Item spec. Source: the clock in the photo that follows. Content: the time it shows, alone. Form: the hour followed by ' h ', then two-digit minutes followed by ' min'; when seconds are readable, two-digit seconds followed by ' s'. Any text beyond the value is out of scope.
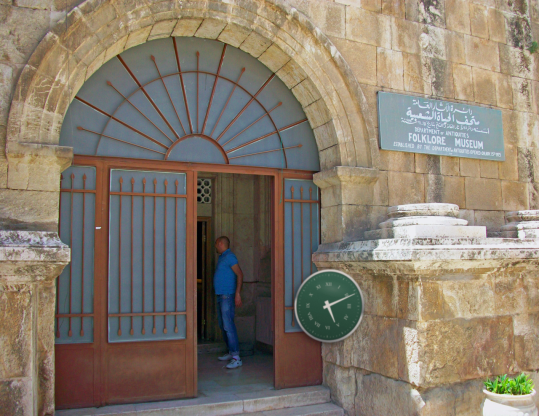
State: 5 h 11 min
